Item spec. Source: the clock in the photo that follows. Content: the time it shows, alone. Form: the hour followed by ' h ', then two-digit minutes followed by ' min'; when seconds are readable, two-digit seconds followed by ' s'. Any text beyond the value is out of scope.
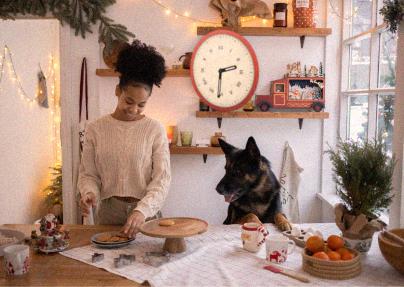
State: 2 h 31 min
